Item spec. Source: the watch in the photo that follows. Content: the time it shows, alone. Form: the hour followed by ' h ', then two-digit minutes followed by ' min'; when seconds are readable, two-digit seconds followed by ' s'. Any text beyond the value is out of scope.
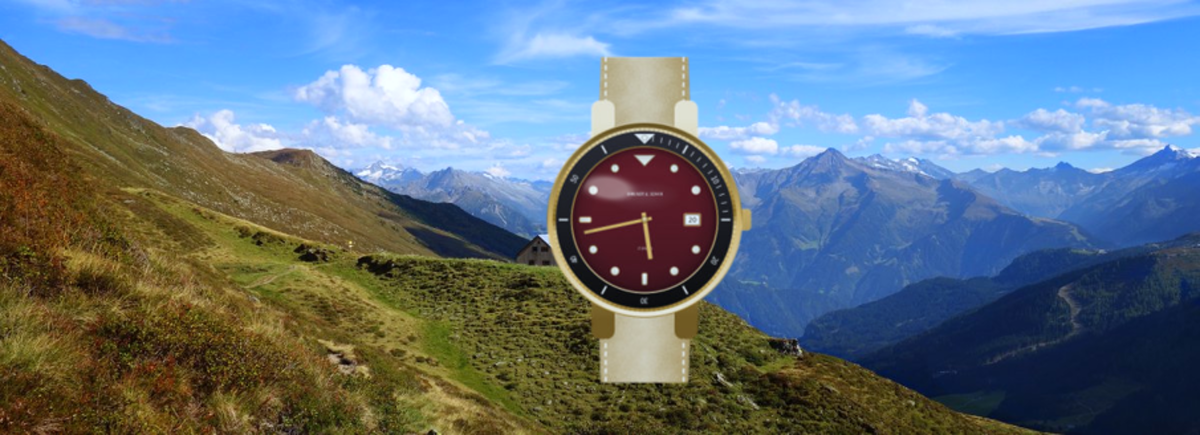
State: 5 h 43 min
